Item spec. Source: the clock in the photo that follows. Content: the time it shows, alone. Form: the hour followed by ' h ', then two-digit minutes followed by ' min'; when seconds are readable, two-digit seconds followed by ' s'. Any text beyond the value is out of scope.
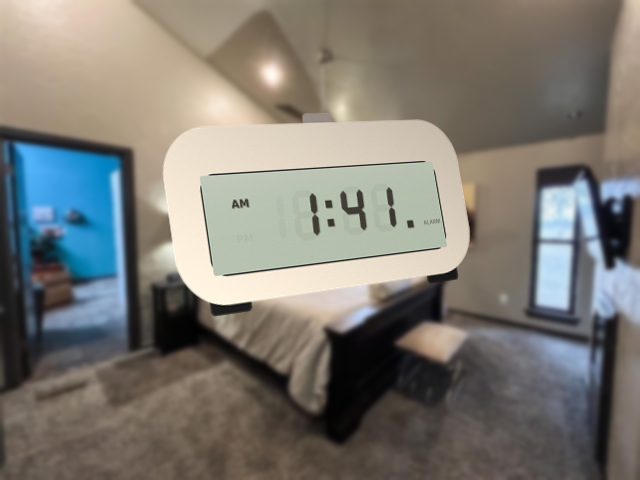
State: 1 h 41 min
